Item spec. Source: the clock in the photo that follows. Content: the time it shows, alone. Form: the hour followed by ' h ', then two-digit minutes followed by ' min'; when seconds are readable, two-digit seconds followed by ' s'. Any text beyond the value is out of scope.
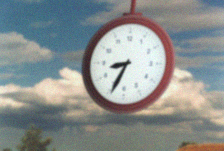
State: 8 h 34 min
